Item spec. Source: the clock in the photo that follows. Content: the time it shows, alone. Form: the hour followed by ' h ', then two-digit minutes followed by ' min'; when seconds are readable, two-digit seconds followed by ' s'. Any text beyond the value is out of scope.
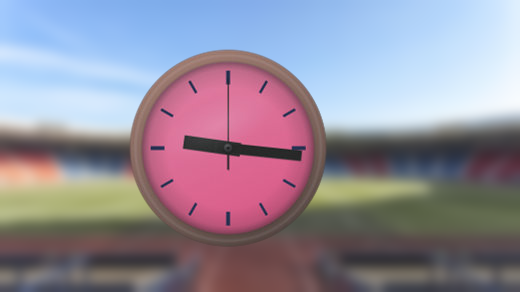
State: 9 h 16 min 00 s
